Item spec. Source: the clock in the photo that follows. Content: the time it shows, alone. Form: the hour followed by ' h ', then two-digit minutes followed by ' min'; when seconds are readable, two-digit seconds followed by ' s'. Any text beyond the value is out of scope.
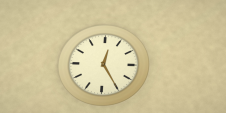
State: 12 h 25 min
